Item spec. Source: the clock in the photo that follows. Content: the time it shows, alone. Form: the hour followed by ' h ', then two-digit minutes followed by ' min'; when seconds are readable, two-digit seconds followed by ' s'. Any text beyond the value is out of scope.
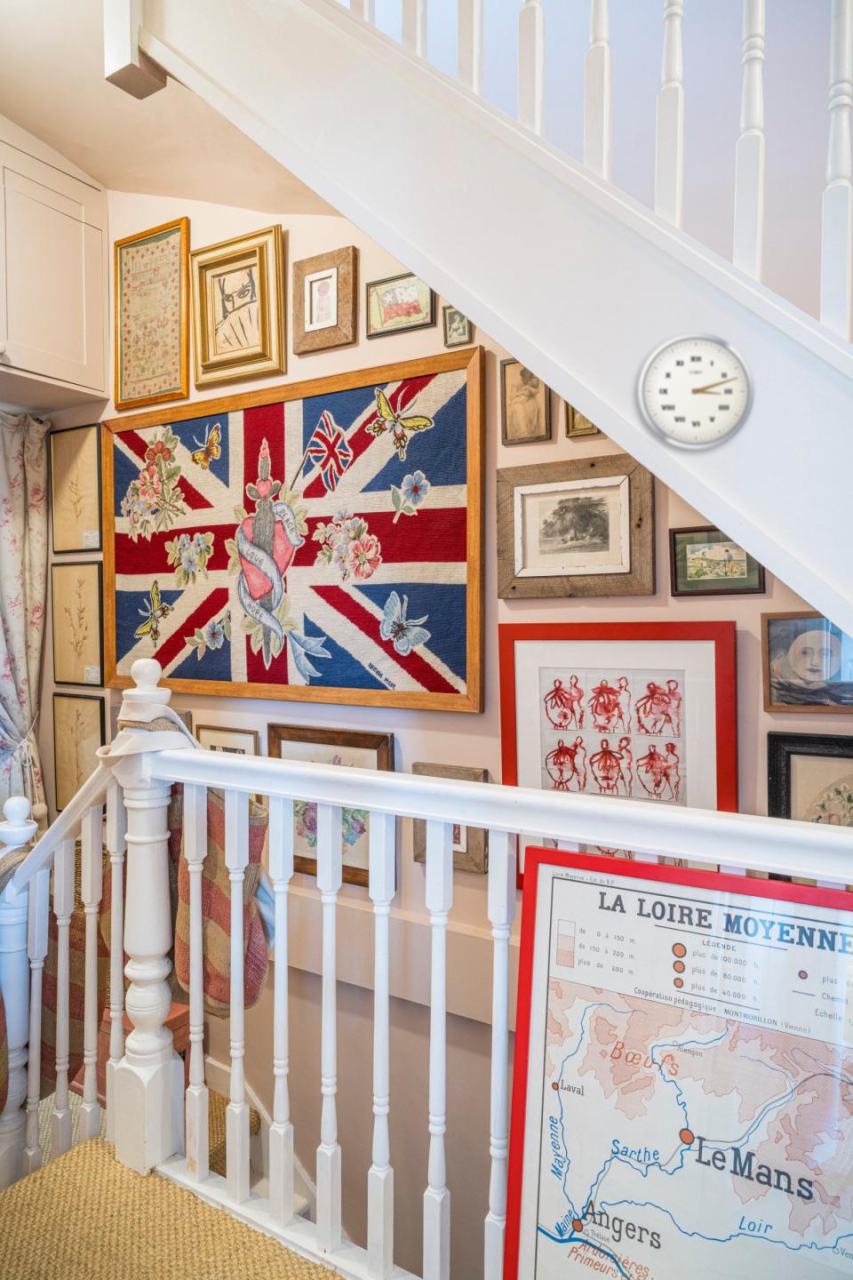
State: 3 h 12 min
